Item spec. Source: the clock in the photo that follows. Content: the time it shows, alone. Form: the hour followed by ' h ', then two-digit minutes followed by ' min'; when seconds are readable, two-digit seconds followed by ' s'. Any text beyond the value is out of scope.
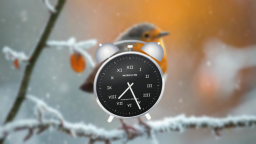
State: 7 h 26 min
